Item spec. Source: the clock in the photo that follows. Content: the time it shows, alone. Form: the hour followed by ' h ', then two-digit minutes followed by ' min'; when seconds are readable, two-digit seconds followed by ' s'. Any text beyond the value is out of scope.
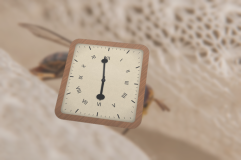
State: 5 h 59 min
